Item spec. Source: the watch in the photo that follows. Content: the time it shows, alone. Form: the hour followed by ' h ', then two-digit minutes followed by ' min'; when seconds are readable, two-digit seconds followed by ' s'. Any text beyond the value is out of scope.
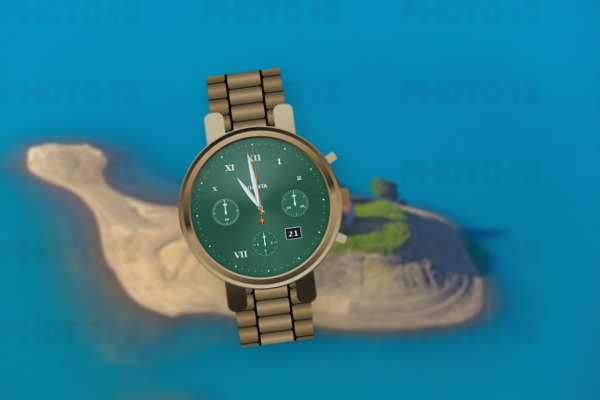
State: 10 h 59 min
